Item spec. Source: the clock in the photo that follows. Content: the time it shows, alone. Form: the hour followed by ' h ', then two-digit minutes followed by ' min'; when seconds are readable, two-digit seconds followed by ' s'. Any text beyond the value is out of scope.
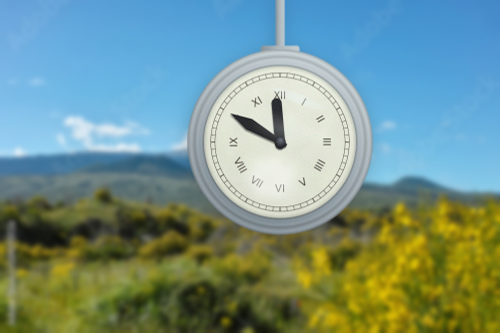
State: 11 h 50 min
